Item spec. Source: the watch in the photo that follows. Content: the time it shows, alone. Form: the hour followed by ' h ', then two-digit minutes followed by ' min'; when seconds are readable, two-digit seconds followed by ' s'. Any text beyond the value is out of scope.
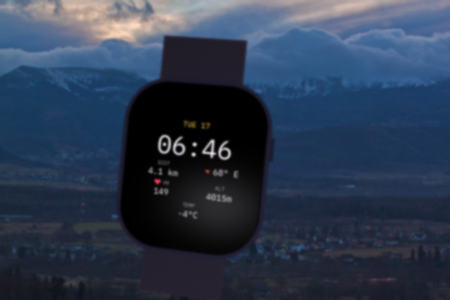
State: 6 h 46 min
